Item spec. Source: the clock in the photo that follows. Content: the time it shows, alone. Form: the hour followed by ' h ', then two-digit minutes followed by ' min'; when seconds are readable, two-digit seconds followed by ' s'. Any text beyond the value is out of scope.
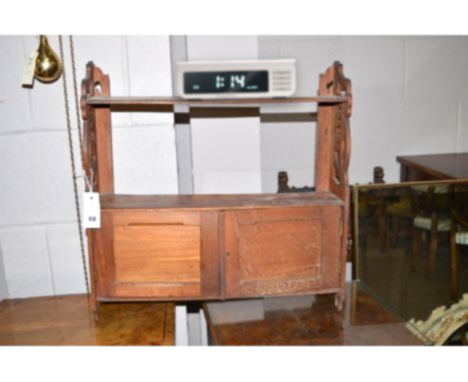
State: 1 h 14 min
